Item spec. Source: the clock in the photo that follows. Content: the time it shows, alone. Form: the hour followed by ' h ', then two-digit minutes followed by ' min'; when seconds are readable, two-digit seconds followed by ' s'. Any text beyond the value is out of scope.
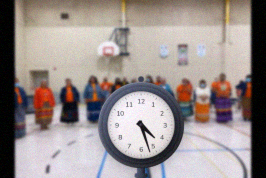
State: 4 h 27 min
